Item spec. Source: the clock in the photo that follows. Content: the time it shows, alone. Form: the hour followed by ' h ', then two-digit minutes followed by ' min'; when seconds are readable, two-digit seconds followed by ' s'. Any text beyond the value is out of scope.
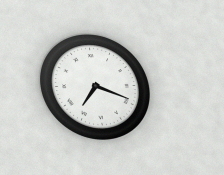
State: 7 h 19 min
